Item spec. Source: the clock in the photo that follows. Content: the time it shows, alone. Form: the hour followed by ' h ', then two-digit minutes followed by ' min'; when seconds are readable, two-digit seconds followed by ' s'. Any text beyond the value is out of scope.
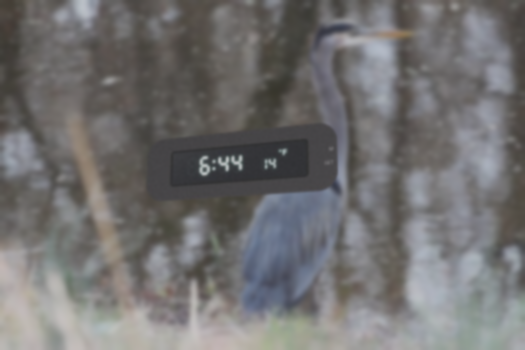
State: 6 h 44 min
